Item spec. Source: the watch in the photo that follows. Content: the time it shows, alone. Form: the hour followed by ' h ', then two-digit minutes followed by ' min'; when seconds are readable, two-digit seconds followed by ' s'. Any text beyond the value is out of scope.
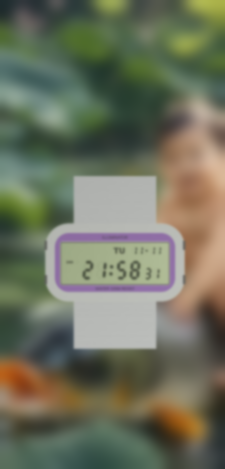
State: 21 h 58 min 31 s
